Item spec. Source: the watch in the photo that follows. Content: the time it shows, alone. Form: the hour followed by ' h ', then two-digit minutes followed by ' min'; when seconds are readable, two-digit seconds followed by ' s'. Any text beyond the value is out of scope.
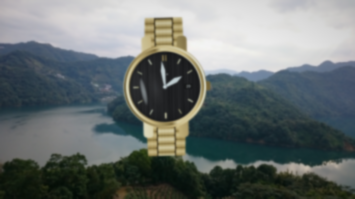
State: 1 h 59 min
